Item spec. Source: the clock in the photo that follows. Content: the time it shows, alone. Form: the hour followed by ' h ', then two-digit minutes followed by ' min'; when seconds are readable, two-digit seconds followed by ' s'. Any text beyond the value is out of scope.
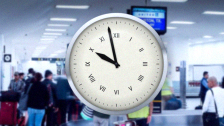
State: 9 h 58 min
